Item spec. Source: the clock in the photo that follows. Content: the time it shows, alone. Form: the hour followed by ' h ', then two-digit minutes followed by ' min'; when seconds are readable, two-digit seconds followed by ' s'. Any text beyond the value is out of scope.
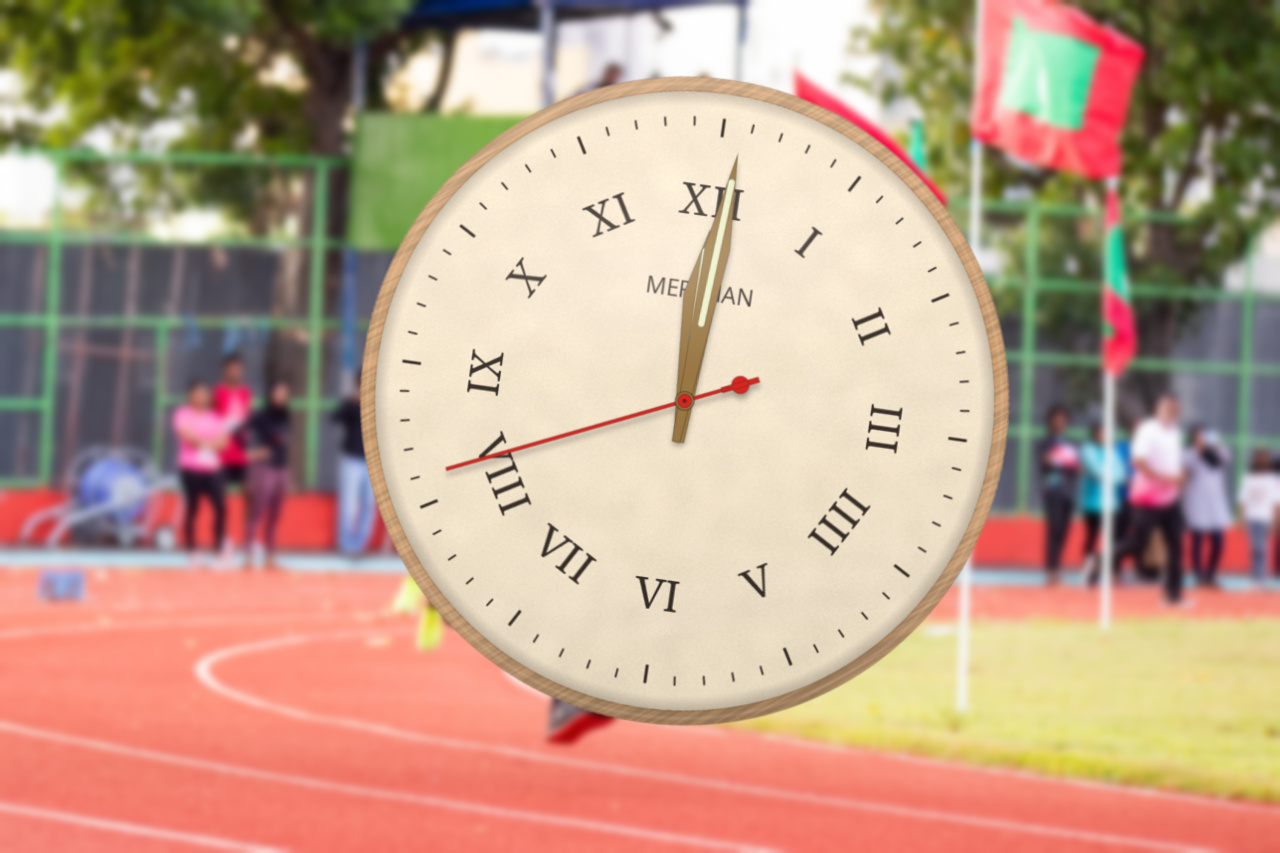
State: 12 h 00 min 41 s
